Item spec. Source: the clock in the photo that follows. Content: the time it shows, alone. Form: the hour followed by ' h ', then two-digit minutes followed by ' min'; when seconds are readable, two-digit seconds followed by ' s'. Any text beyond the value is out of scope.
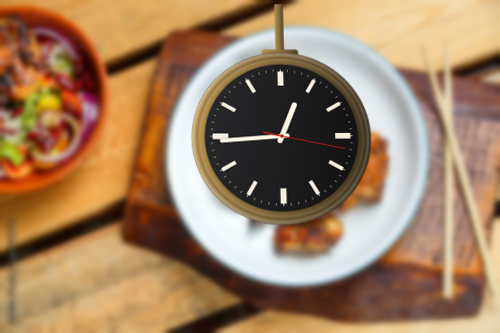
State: 12 h 44 min 17 s
